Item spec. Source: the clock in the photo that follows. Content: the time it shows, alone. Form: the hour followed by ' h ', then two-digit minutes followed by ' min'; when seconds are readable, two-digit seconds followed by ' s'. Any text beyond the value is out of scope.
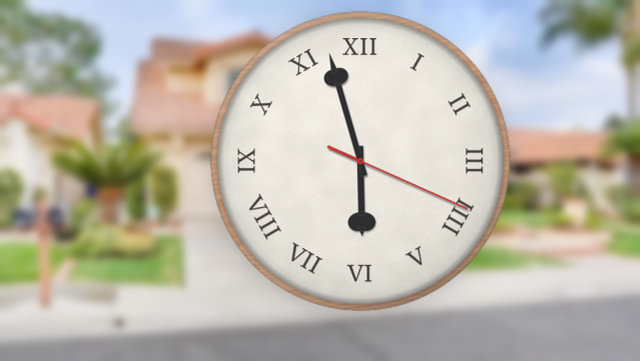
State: 5 h 57 min 19 s
